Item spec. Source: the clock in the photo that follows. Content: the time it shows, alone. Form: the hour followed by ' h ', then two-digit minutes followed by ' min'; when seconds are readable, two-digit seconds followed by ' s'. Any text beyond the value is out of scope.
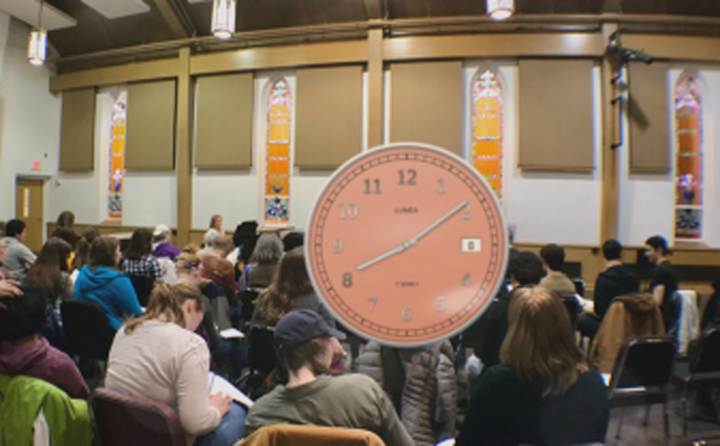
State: 8 h 09 min
